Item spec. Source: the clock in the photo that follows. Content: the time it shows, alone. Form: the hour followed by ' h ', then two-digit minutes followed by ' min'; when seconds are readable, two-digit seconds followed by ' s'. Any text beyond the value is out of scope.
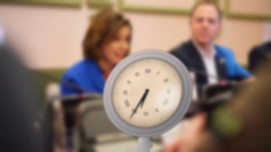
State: 6 h 35 min
